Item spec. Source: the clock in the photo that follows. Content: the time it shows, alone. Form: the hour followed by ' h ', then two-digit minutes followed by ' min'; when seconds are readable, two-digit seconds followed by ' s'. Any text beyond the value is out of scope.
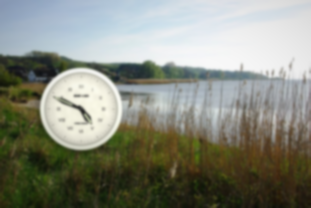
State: 4 h 49 min
